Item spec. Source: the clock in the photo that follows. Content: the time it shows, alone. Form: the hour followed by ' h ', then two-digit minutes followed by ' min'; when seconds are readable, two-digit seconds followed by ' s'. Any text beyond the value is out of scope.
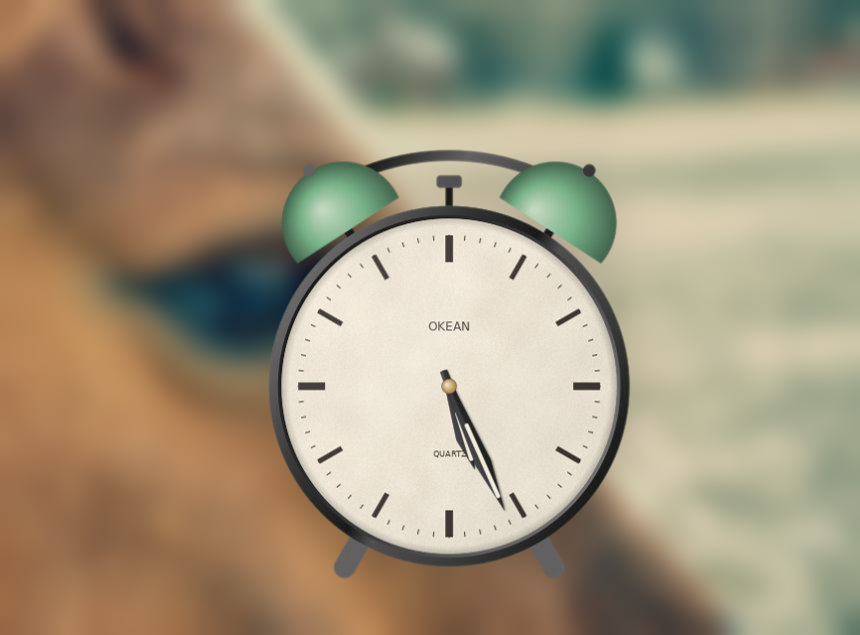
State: 5 h 26 min
